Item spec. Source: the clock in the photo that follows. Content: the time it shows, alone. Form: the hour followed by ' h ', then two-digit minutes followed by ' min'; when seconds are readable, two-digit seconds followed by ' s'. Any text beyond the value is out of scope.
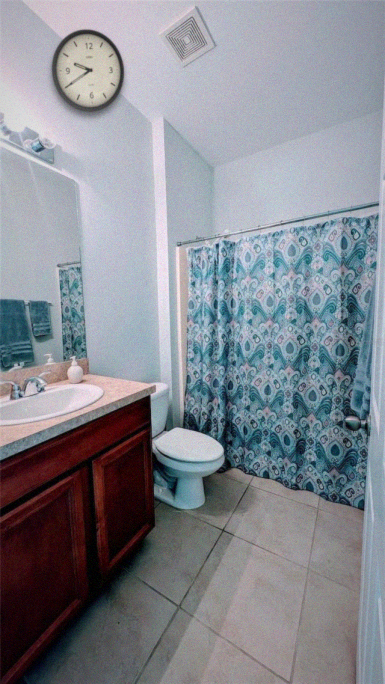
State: 9 h 40 min
